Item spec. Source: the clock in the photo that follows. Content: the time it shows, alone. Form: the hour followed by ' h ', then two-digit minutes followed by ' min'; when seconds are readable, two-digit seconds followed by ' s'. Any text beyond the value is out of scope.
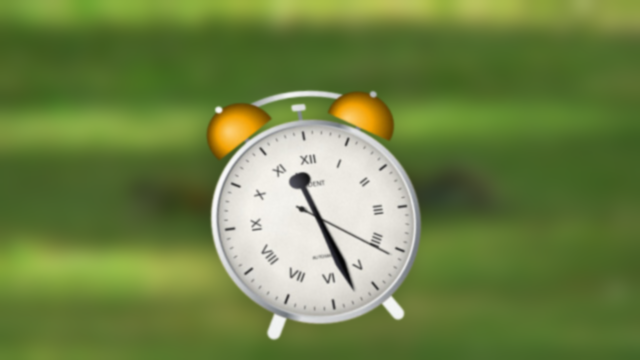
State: 11 h 27 min 21 s
